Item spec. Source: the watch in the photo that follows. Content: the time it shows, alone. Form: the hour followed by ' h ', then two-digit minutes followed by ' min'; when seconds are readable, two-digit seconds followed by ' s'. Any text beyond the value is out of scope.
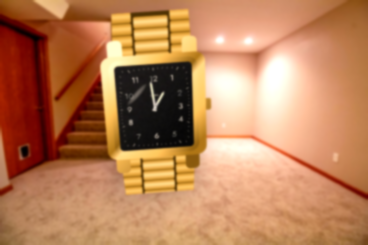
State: 12 h 59 min
